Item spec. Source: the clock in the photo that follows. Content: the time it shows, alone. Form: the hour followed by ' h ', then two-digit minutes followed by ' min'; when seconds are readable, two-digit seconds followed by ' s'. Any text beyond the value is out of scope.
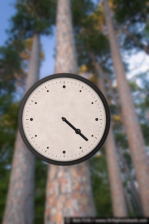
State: 4 h 22 min
